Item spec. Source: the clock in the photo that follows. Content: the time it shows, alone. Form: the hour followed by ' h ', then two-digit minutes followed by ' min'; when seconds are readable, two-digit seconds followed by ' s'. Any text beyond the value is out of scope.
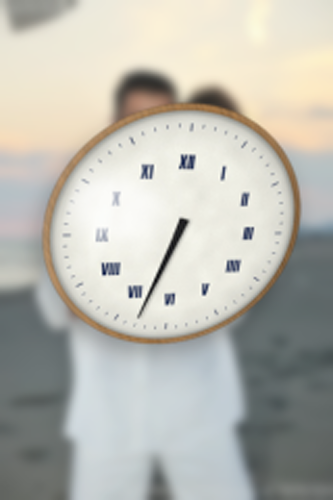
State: 6 h 33 min
